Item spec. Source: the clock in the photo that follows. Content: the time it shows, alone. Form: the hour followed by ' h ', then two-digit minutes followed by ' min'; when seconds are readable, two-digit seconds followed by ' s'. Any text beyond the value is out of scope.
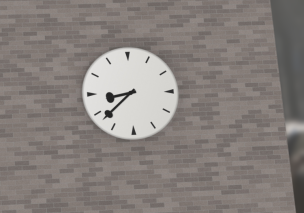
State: 8 h 38 min
